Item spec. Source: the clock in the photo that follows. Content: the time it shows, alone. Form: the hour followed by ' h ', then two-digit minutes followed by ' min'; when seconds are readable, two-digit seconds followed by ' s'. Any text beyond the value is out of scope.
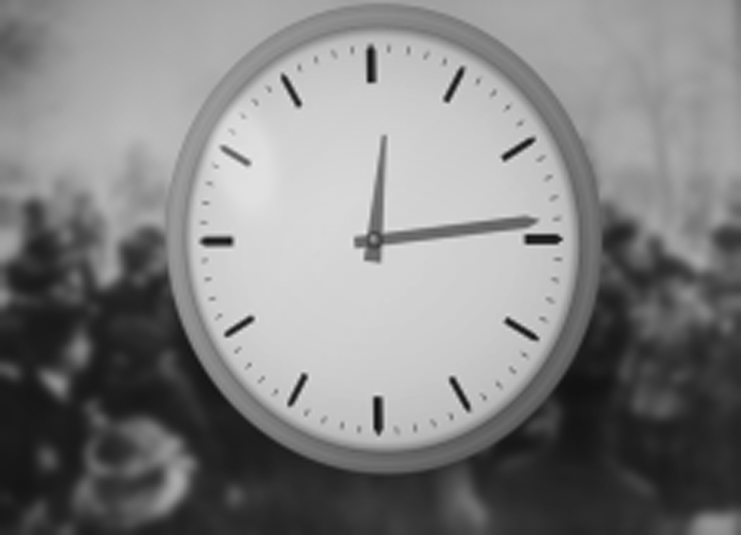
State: 12 h 14 min
